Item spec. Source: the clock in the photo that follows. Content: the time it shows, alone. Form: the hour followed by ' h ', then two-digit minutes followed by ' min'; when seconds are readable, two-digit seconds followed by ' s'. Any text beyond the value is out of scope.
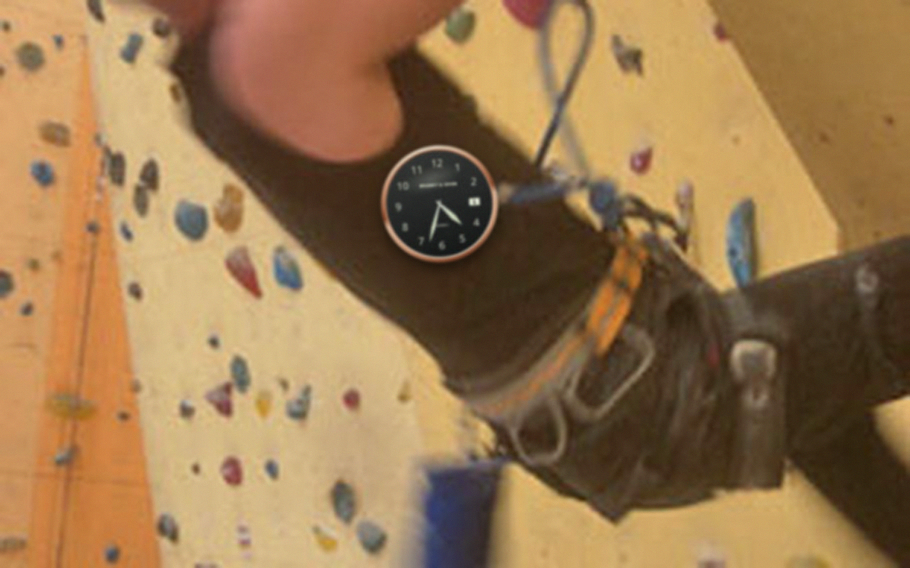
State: 4 h 33 min
